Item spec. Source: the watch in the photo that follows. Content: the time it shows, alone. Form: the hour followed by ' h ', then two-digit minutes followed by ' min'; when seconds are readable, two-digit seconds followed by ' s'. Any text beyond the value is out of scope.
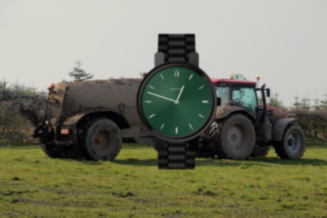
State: 12 h 48 min
